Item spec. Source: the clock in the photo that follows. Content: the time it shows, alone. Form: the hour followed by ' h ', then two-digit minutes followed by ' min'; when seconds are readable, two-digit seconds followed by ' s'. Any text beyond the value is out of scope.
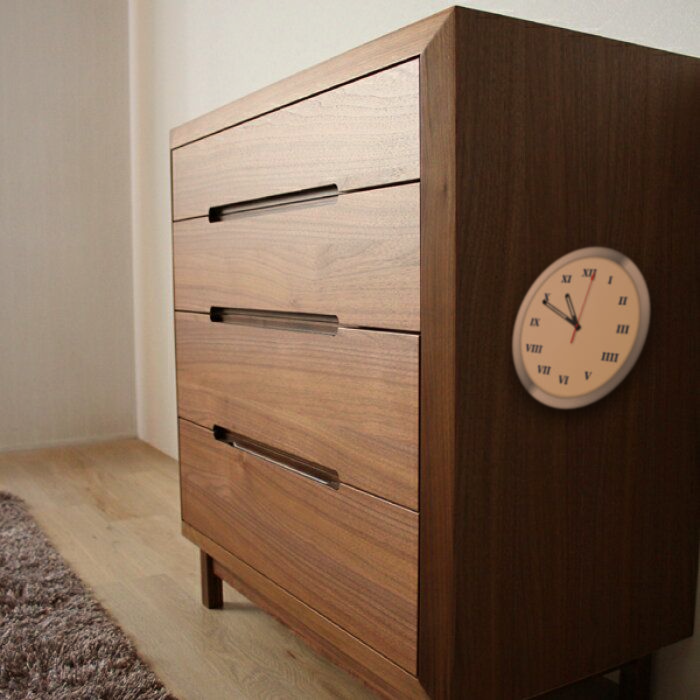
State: 10 h 49 min 01 s
